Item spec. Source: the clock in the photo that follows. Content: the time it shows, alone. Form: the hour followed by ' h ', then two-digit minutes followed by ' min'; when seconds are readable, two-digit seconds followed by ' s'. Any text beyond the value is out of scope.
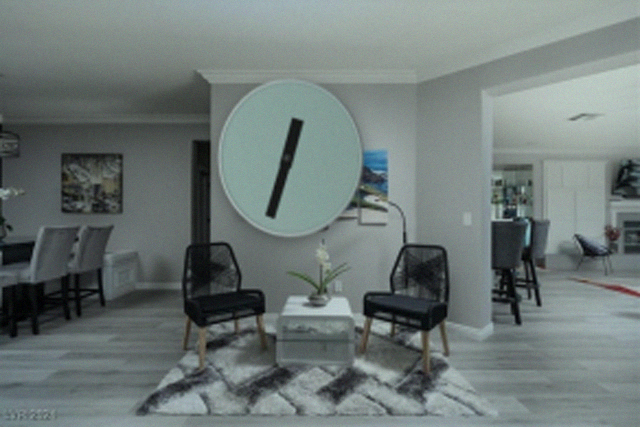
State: 12 h 33 min
